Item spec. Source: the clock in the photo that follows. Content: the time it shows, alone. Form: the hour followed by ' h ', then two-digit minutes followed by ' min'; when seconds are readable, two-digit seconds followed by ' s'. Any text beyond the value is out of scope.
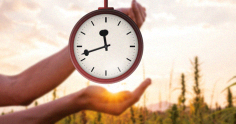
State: 11 h 42 min
